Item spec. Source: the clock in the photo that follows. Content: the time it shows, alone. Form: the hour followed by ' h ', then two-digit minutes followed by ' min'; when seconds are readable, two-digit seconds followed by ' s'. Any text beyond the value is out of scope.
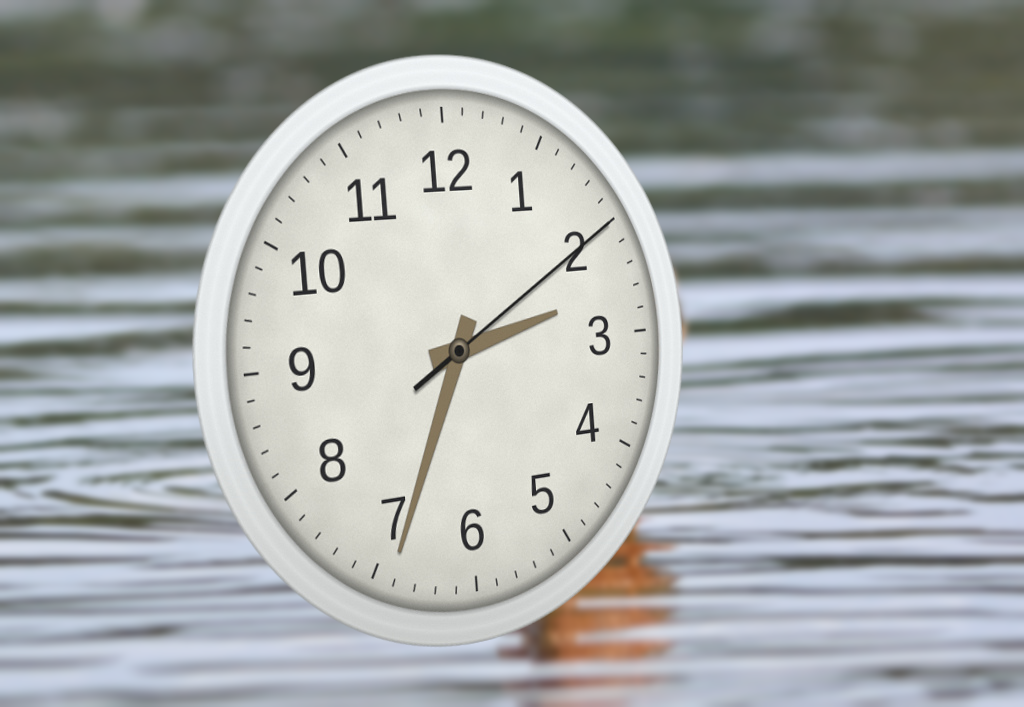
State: 2 h 34 min 10 s
